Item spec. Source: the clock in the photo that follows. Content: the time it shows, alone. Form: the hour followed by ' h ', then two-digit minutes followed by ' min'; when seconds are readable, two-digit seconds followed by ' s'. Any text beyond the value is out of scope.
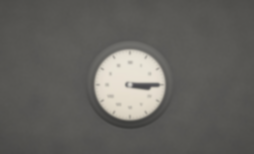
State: 3 h 15 min
